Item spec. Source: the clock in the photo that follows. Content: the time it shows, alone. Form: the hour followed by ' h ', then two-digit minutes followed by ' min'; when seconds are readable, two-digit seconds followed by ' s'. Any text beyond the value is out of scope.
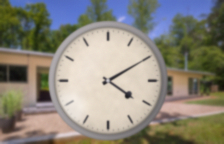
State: 4 h 10 min
